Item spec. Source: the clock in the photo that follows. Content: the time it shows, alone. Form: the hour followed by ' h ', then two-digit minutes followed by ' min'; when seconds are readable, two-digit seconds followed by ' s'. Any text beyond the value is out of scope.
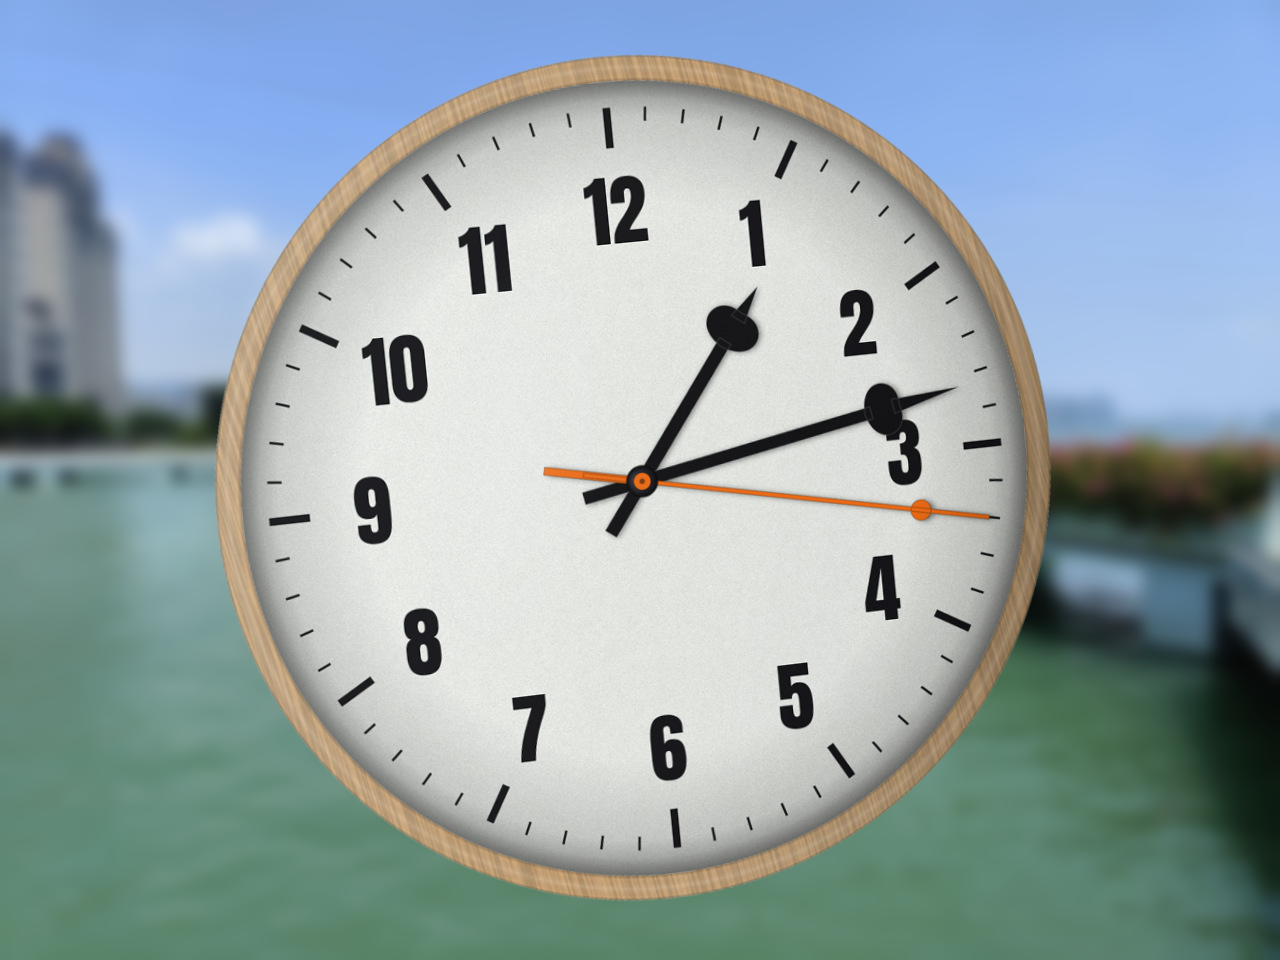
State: 1 h 13 min 17 s
